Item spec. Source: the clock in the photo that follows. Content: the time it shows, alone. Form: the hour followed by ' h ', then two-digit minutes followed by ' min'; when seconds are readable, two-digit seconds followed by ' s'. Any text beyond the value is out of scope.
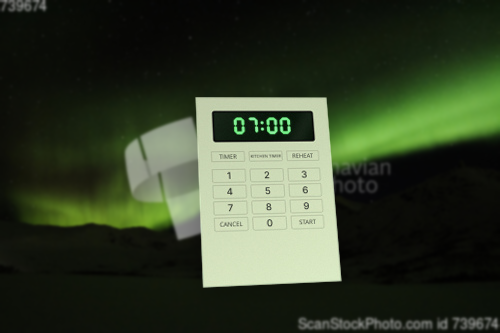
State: 7 h 00 min
